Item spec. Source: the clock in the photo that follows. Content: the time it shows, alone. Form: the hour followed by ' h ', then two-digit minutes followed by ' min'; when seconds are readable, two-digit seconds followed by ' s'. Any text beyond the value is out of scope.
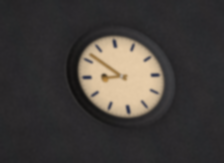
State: 8 h 52 min
